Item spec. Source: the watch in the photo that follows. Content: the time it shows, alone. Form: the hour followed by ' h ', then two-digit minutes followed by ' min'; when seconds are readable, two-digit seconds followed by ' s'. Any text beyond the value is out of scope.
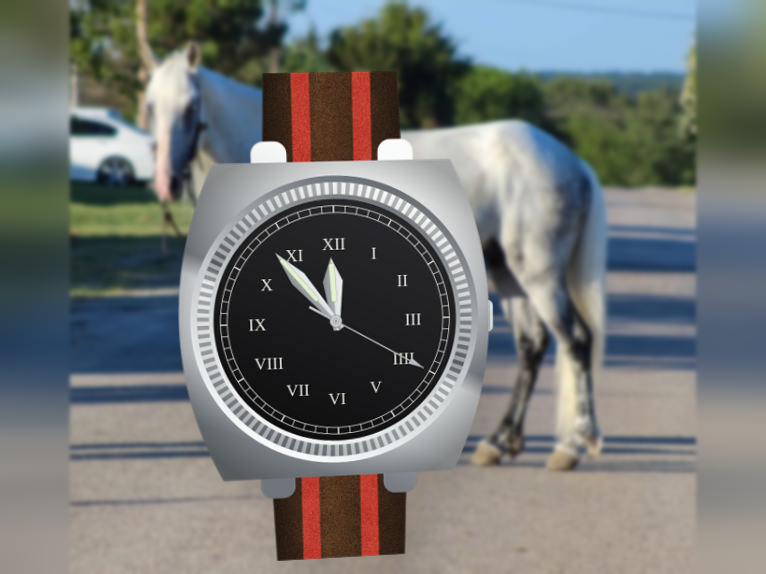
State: 11 h 53 min 20 s
